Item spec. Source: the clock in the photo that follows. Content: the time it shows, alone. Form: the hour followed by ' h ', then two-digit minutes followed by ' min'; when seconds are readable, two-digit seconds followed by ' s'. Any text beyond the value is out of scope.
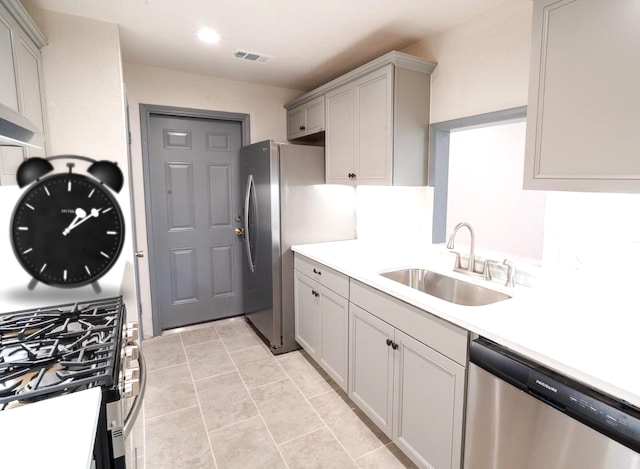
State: 1 h 09 min
